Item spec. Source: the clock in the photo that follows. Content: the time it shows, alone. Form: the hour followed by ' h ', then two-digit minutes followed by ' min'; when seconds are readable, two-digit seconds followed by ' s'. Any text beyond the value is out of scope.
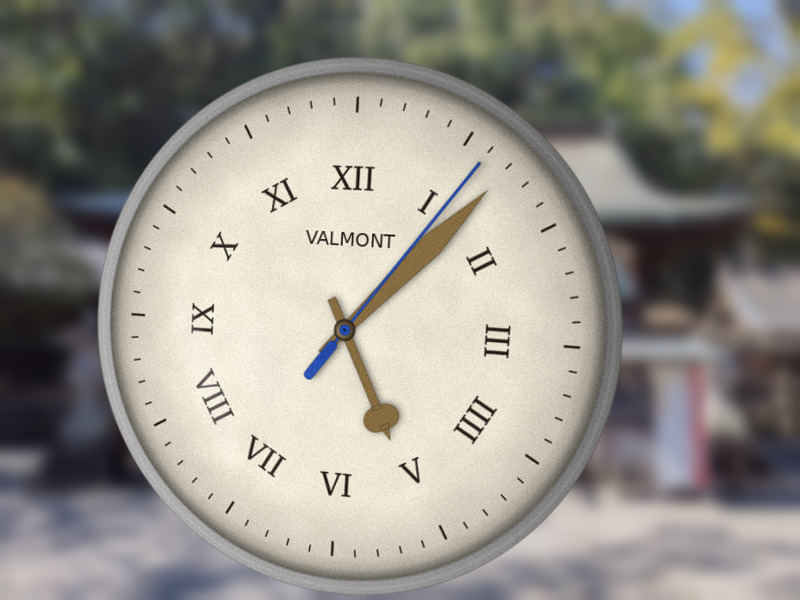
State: 5 h 07 min 06 s
